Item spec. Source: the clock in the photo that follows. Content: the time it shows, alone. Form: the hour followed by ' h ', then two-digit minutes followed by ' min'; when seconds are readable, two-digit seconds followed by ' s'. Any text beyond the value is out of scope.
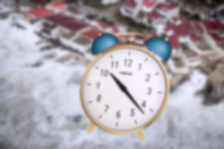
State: 10 h 22 min
